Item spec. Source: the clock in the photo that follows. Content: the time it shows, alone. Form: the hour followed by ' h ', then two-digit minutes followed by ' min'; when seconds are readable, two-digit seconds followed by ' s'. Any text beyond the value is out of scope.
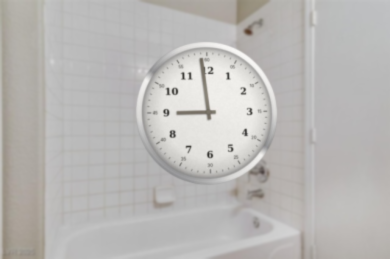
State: 8 h 59 min
